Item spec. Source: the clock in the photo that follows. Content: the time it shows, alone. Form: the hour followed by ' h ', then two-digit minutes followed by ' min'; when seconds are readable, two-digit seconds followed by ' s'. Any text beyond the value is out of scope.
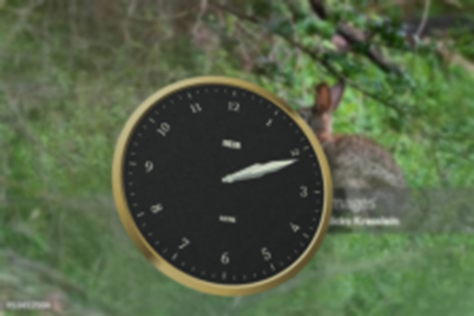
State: 2 h 11 min
